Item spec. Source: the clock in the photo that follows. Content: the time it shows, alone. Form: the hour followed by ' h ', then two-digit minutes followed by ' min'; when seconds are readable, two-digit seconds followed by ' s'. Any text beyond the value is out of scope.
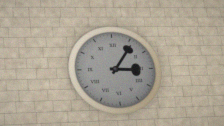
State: 3 h 06 min
